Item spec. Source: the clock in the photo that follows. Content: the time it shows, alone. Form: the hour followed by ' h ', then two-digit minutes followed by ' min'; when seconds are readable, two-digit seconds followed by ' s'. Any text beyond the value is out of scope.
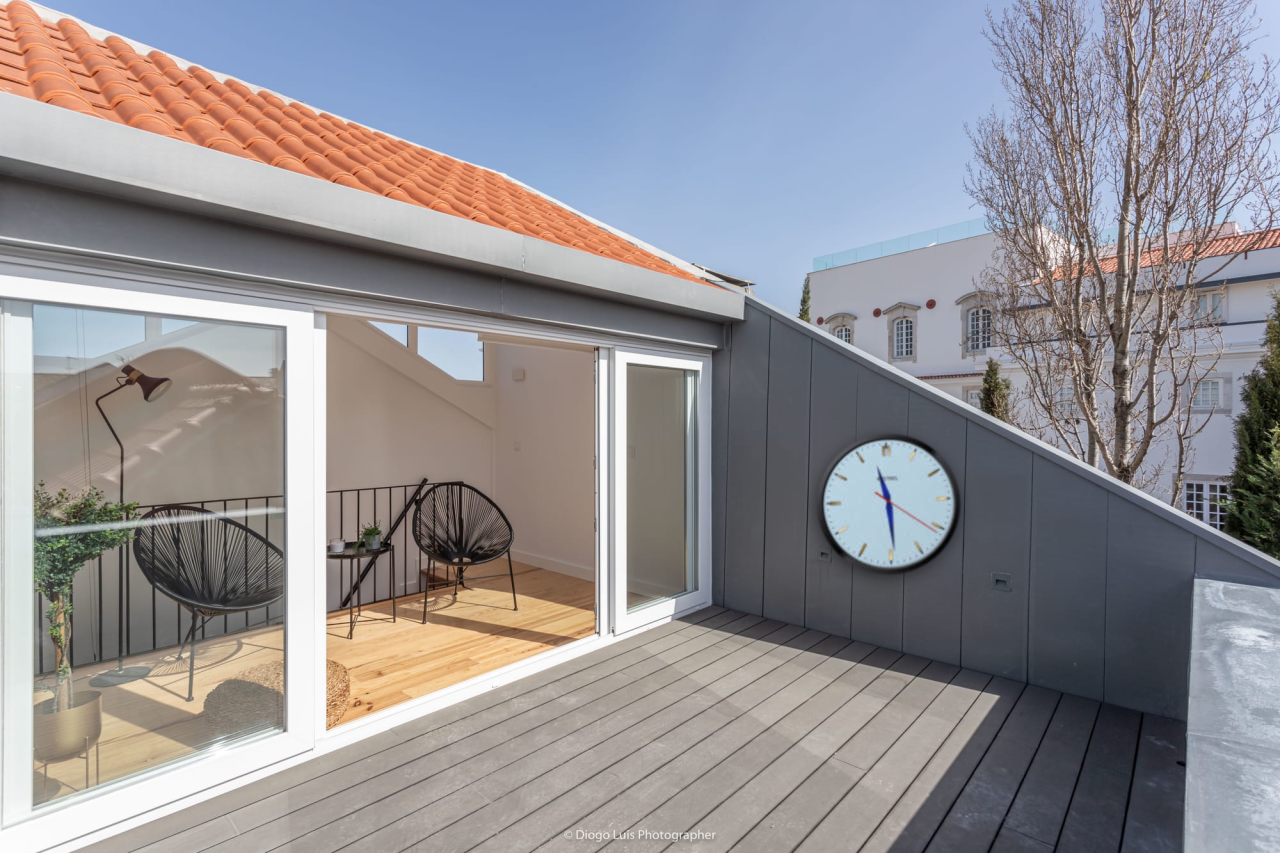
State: 11 h 29 min 21 s
